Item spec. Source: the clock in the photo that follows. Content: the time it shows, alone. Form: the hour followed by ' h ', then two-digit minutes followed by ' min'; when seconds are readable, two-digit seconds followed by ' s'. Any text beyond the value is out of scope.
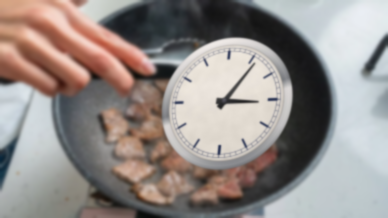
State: 3 h 06 min
